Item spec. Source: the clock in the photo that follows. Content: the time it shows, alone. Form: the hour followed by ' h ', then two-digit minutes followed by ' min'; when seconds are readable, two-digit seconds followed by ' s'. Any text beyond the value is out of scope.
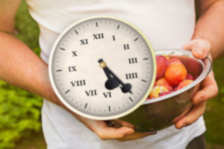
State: 5 h 24 min
